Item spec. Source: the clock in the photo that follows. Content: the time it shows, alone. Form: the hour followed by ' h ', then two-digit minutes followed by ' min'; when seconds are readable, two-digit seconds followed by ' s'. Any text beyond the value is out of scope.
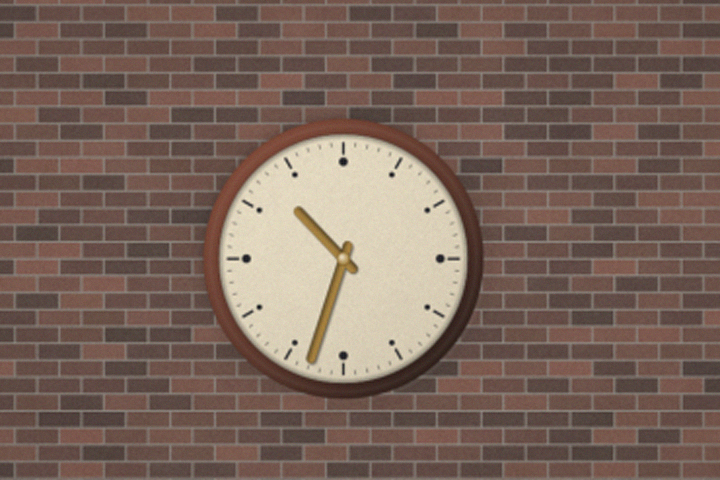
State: 10 h 33 min
